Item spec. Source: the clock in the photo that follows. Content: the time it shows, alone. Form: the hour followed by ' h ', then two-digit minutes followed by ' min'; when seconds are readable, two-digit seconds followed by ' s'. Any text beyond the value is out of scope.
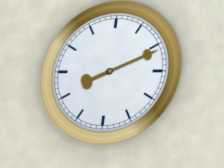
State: 8 h 11 min
